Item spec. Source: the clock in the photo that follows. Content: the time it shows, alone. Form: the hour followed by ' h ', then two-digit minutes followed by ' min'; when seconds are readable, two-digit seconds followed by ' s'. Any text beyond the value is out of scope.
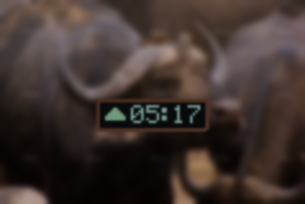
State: 5 h 17 min
